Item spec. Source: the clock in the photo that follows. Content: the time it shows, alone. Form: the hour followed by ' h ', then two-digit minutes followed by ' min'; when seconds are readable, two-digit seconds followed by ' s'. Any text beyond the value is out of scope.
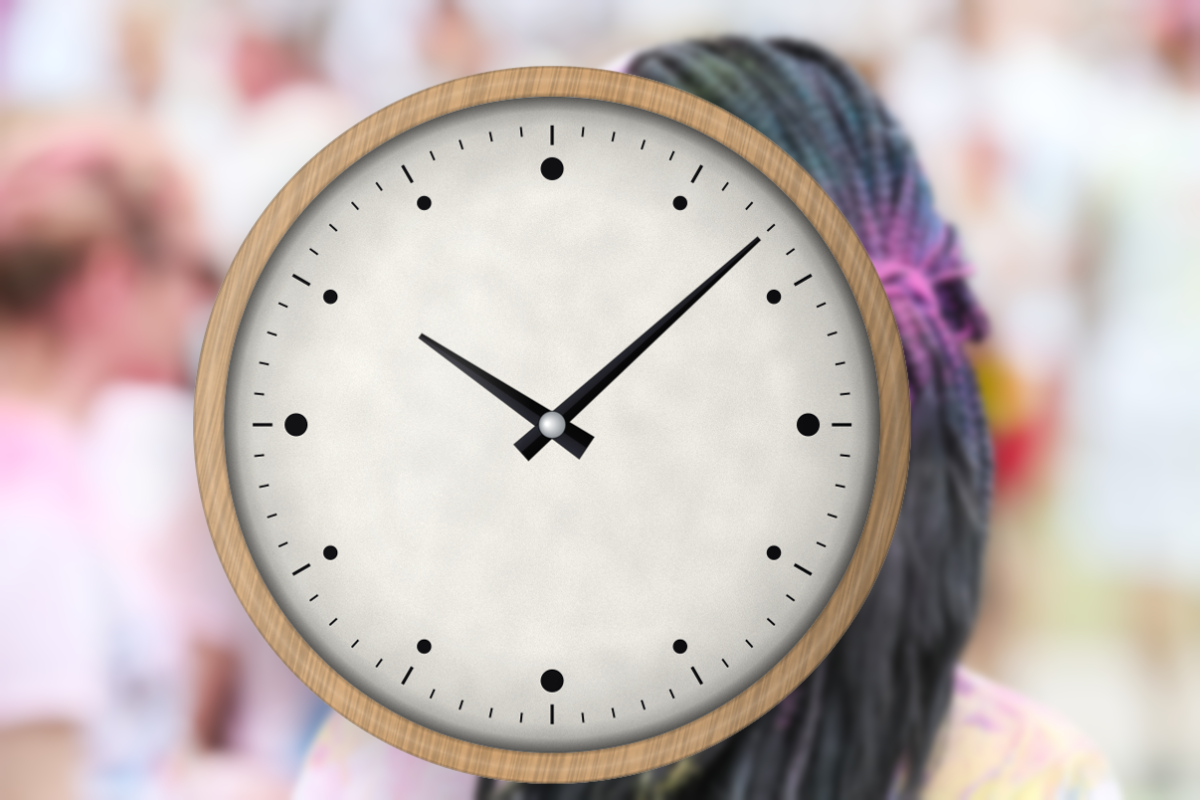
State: 10 h 08 min
